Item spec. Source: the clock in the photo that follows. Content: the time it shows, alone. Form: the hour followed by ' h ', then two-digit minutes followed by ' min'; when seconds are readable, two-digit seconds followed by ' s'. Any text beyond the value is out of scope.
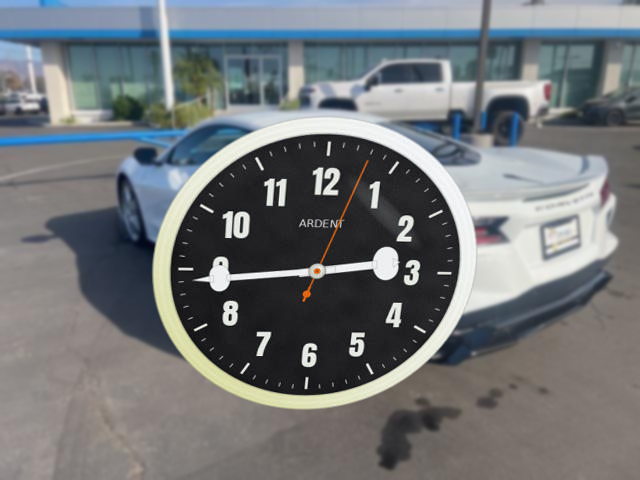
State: 2 h 44 min 03 s
